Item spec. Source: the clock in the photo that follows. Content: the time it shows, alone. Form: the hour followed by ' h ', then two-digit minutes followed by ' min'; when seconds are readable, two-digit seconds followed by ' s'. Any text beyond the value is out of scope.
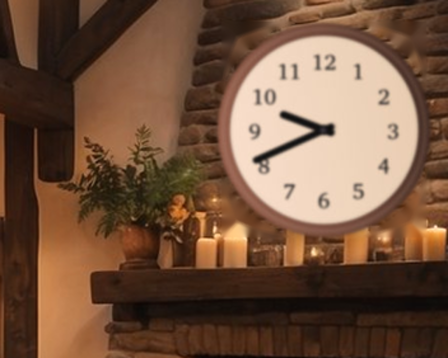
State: 9 h 41 min
